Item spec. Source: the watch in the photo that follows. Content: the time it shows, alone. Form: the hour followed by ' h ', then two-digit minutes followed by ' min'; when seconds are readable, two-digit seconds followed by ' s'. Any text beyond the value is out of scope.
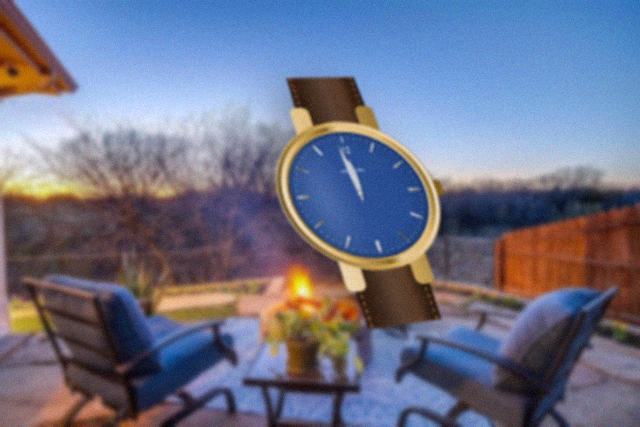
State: 11 h 59 min
